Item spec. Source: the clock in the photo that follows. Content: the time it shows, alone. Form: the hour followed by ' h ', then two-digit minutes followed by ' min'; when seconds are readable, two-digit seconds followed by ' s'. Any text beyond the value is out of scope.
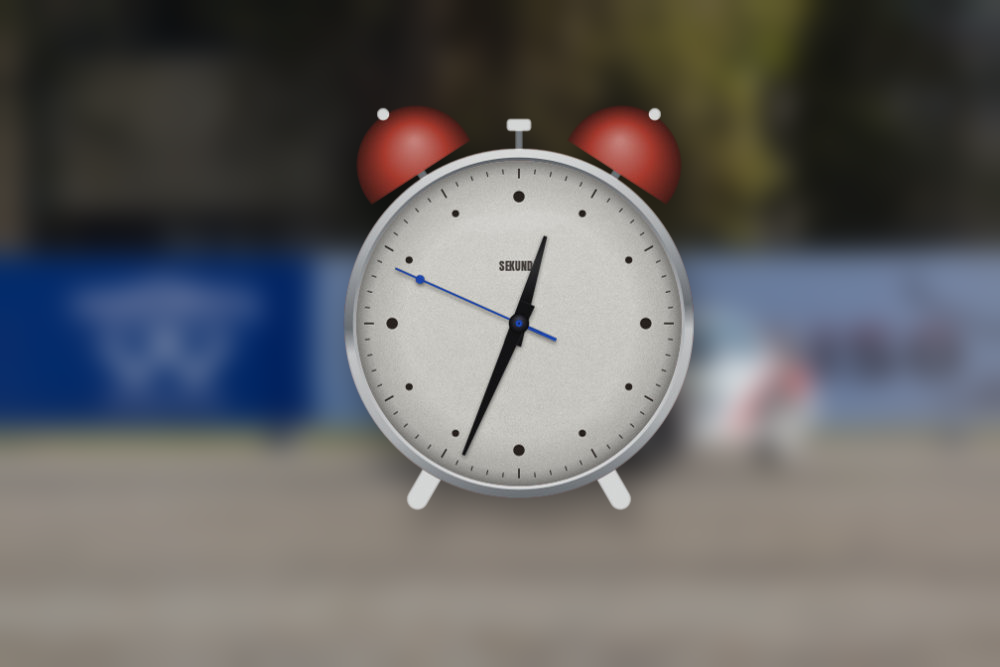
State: 12 h 33 min 49 s
